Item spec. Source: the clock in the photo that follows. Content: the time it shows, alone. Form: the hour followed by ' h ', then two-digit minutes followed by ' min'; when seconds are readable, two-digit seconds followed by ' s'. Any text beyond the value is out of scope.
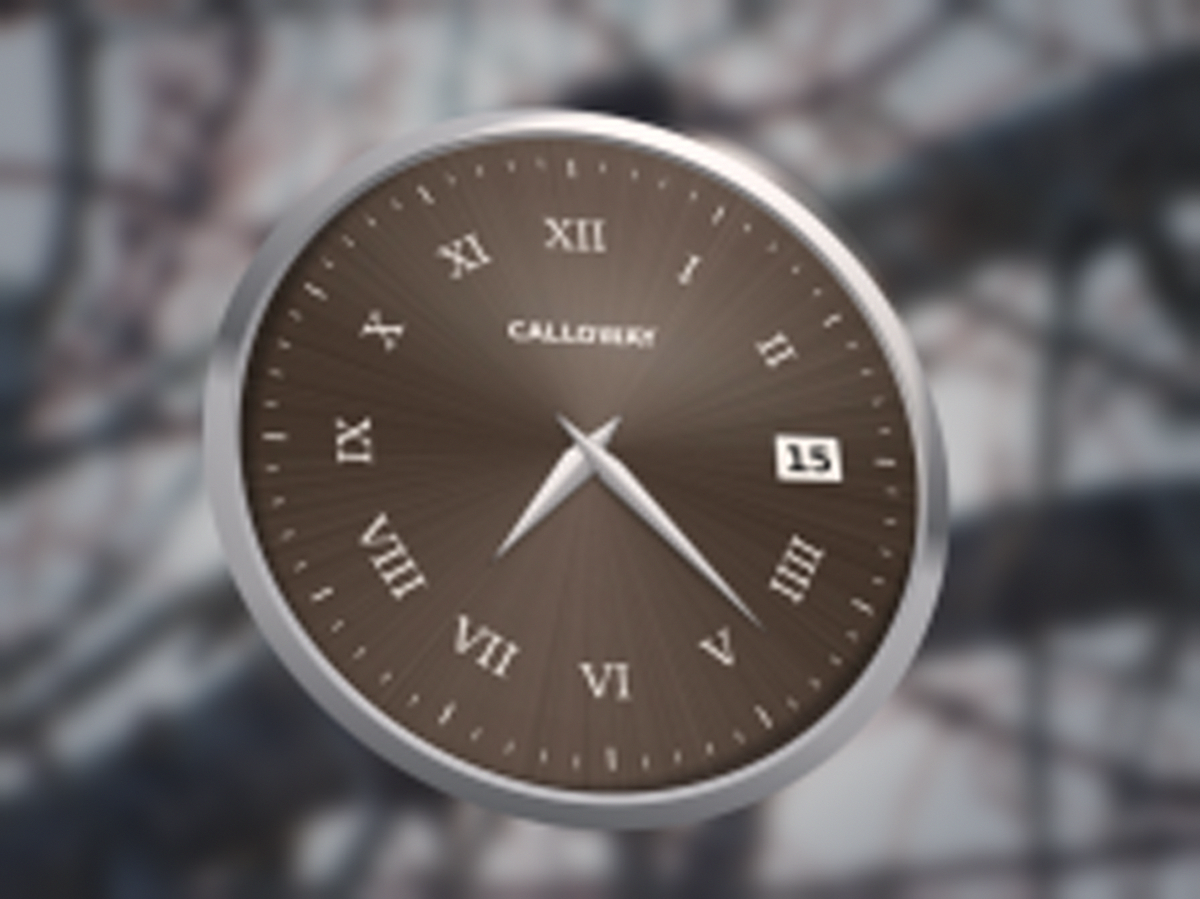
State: 7 h 23 min
